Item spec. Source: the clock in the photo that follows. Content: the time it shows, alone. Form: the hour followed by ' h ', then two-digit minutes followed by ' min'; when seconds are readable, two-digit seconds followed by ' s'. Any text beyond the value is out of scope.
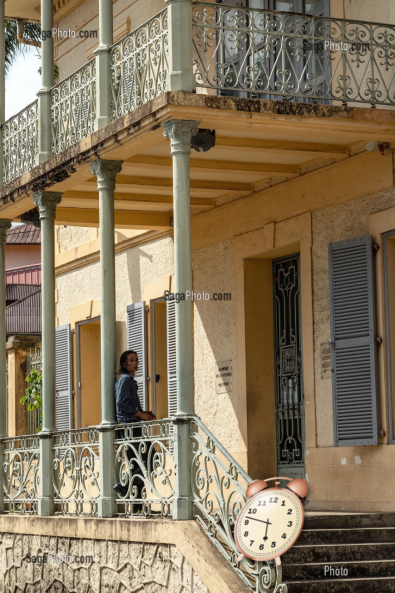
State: 5 h 47 min
